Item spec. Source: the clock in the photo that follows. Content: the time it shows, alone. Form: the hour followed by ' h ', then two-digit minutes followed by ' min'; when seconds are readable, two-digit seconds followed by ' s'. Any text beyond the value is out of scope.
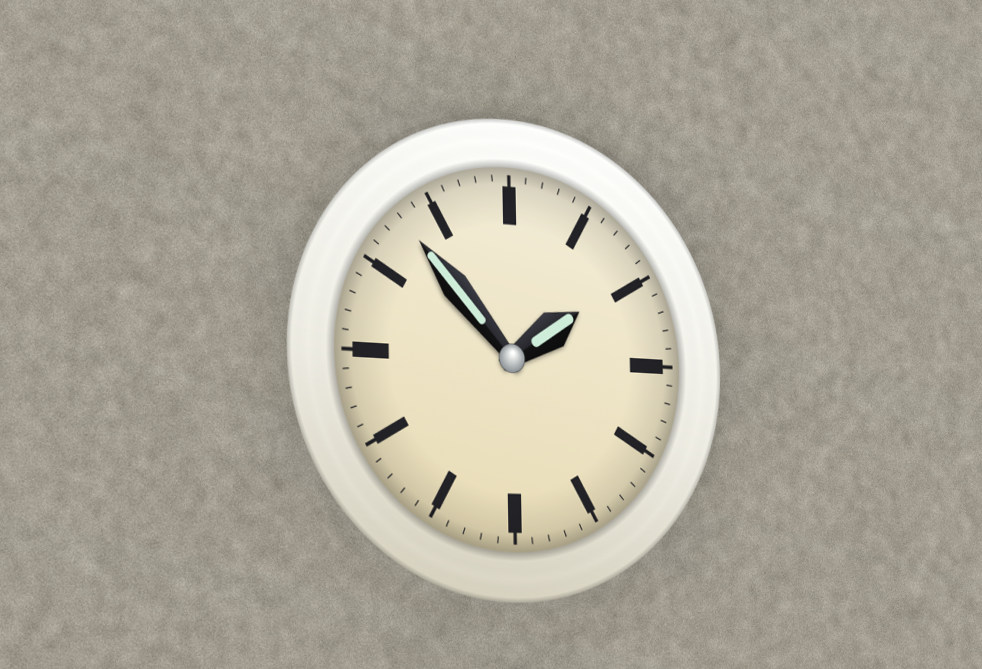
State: 1 h 53 min
